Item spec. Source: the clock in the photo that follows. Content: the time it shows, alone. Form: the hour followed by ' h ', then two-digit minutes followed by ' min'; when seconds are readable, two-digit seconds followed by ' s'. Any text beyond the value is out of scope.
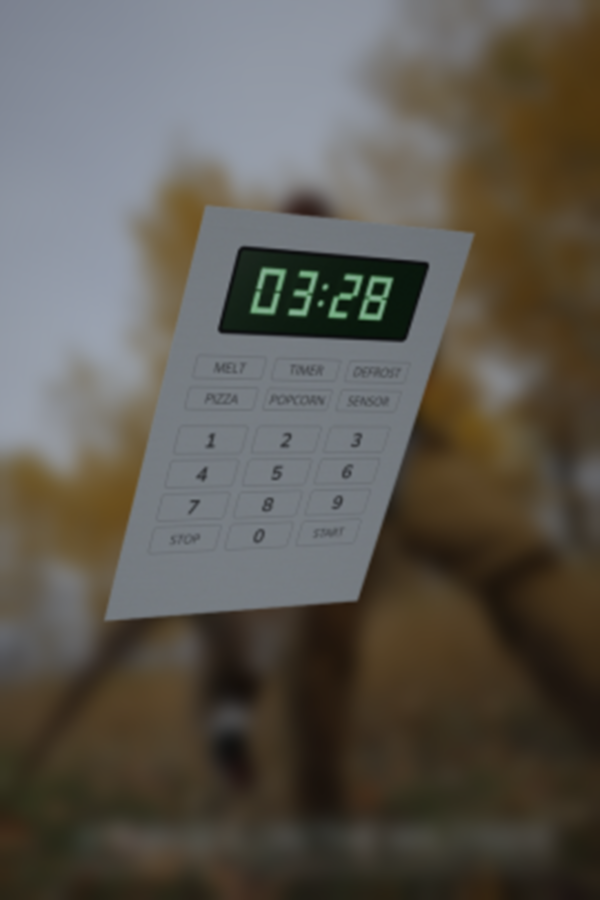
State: 3 h 28 min
